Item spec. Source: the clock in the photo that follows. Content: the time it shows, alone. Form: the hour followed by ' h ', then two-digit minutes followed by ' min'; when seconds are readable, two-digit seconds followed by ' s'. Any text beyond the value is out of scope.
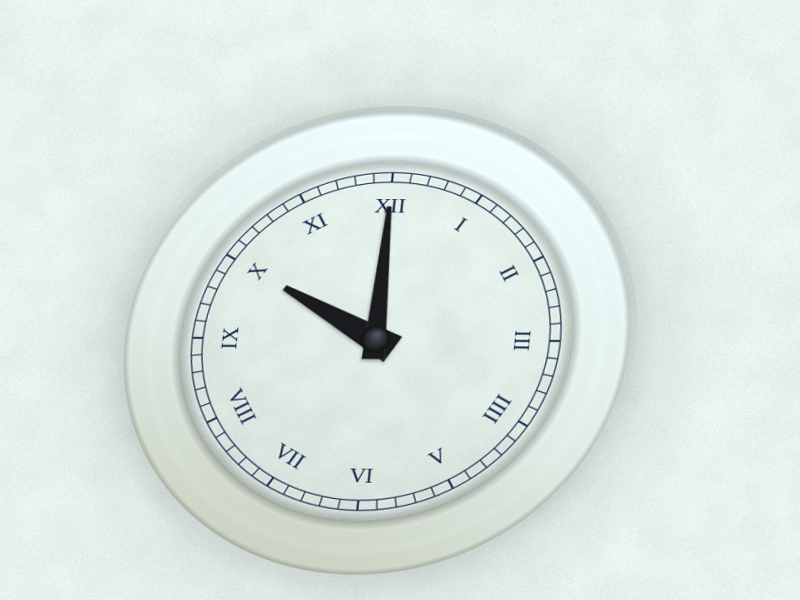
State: 10 h 00 min
